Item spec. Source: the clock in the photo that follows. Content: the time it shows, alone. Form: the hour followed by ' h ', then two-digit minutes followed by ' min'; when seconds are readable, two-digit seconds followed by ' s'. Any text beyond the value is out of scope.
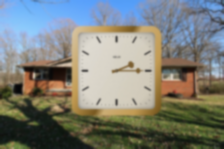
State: 2 h 15 min
